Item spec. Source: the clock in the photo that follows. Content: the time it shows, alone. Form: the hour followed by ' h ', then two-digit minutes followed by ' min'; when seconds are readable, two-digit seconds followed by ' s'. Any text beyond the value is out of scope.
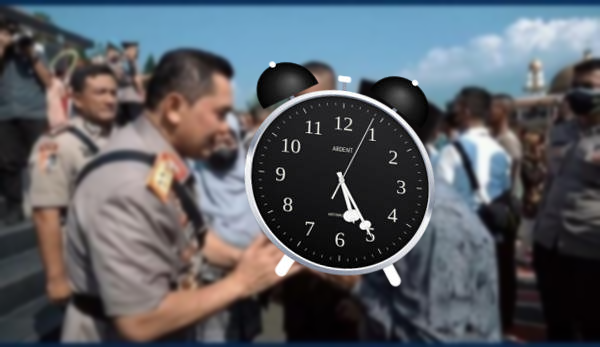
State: 5 h 25 min 04 s
